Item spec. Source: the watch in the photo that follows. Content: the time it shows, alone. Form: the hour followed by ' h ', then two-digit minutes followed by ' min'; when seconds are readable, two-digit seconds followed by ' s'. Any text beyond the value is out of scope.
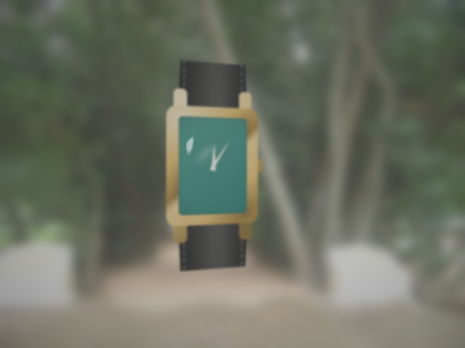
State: 12 h 06 min
